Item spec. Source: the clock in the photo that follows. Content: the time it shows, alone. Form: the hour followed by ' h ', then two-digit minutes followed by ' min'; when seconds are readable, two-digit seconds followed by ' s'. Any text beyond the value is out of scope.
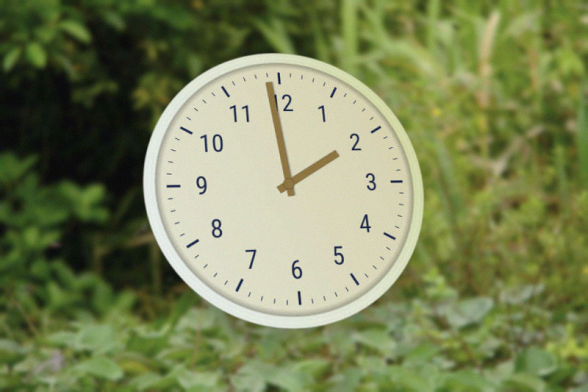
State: 1 h 59 min
